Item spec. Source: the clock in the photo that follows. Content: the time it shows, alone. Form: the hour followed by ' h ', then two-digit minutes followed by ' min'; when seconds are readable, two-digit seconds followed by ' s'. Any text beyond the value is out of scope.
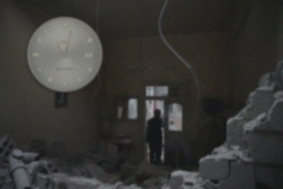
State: 11 h 02 min
